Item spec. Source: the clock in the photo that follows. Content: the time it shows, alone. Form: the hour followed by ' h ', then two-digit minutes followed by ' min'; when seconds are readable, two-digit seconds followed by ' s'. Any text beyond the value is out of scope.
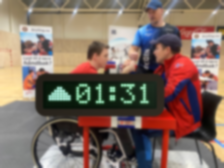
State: 1 h 31 min
